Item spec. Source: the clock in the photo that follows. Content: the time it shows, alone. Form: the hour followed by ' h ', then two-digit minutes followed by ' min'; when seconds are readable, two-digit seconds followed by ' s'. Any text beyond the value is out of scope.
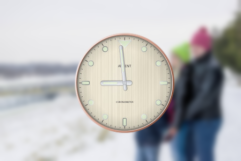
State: 8 h 59 min
